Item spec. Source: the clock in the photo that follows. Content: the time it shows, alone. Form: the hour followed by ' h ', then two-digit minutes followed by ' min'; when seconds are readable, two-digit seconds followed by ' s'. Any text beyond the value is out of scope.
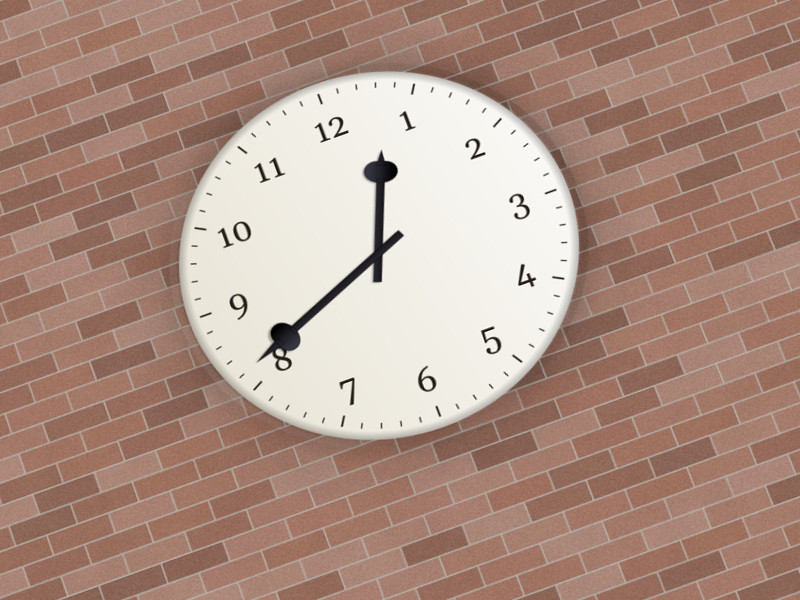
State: 12 h 41 min
